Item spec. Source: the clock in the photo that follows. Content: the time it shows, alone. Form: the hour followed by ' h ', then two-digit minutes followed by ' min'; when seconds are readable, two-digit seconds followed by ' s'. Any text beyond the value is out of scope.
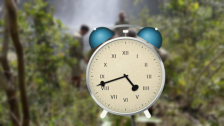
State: 4 h 42 min
